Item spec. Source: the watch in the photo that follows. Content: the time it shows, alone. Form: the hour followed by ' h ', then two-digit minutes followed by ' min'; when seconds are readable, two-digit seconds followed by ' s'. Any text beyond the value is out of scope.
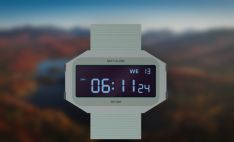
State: 6 h 11 min 24 s
